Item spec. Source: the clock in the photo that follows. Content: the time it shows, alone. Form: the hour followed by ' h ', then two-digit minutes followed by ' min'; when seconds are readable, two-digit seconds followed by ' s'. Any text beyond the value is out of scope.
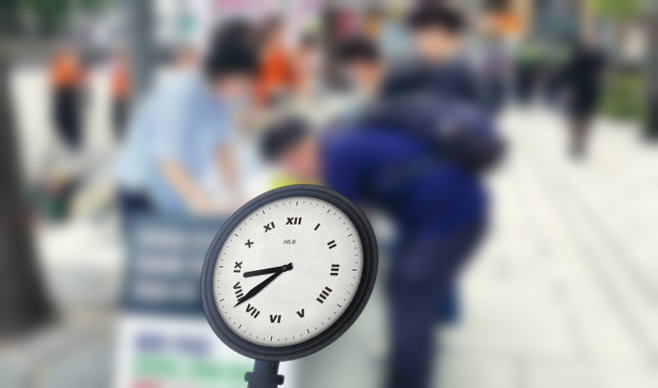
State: 8 h 38 min
